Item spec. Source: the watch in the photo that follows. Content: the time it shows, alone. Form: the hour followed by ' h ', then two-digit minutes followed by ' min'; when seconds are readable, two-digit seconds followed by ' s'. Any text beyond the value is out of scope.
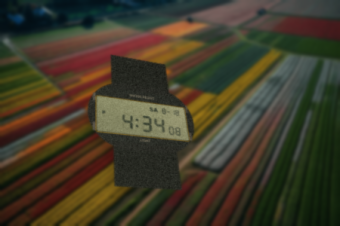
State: 4 h 34 min
